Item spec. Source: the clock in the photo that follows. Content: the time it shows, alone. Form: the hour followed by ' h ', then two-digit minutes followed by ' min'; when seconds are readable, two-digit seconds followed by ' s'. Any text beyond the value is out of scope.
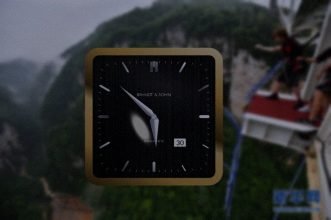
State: 5 h 52 min
